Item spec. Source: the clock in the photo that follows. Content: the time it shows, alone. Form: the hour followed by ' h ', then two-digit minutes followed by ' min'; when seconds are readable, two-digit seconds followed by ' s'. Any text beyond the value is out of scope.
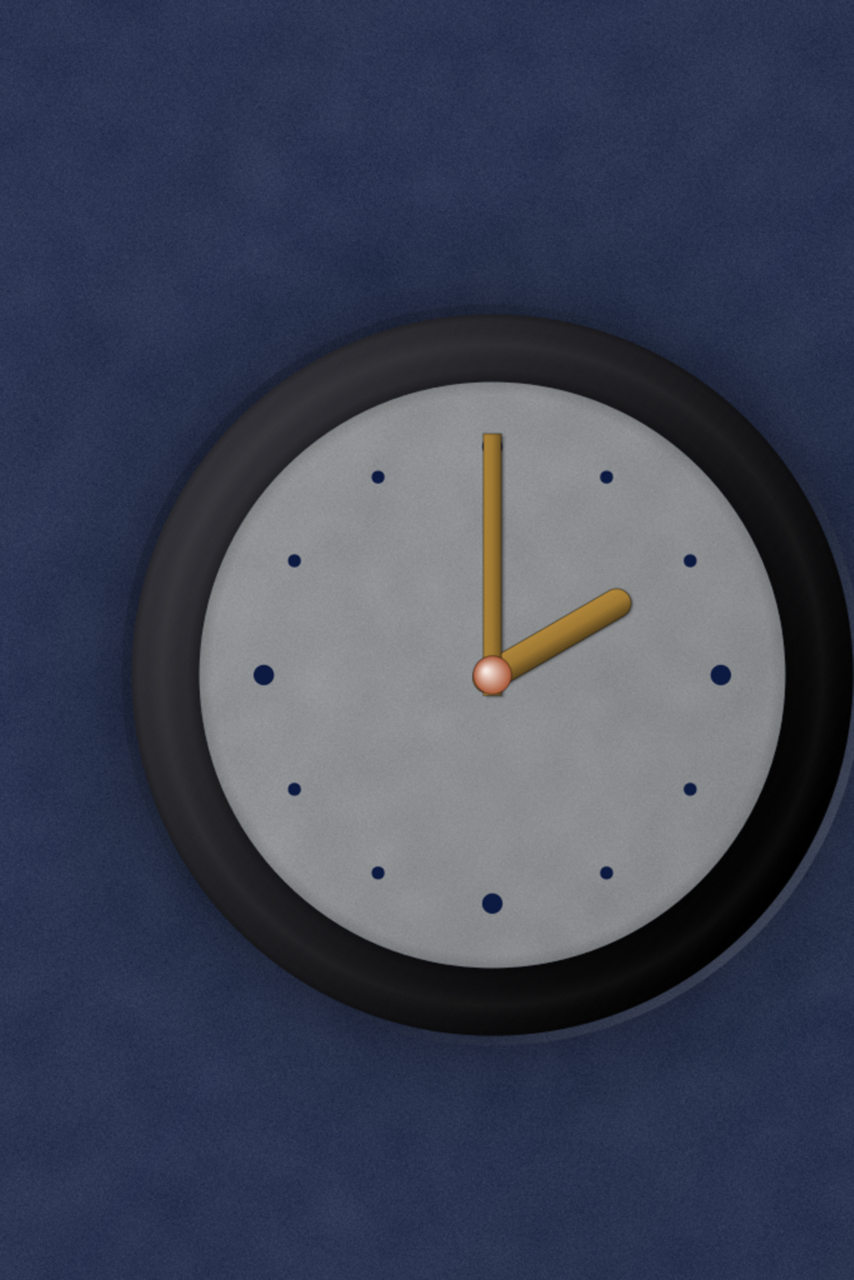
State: 2 h 00 min
